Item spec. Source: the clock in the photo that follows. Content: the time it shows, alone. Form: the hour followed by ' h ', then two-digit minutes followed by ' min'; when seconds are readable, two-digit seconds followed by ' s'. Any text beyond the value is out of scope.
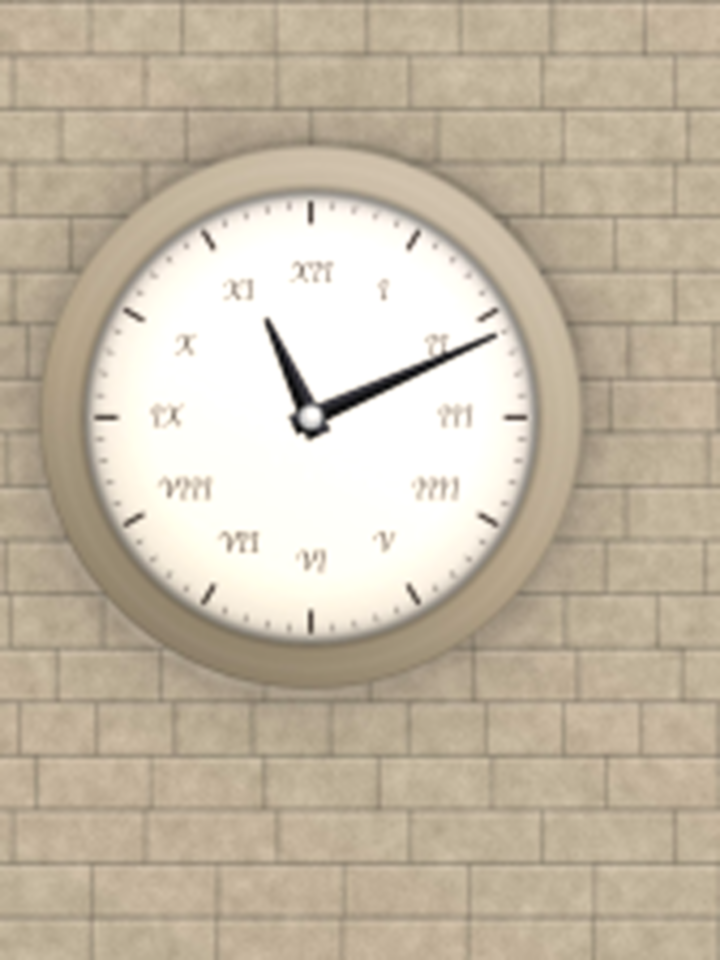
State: 11 h 11 min
